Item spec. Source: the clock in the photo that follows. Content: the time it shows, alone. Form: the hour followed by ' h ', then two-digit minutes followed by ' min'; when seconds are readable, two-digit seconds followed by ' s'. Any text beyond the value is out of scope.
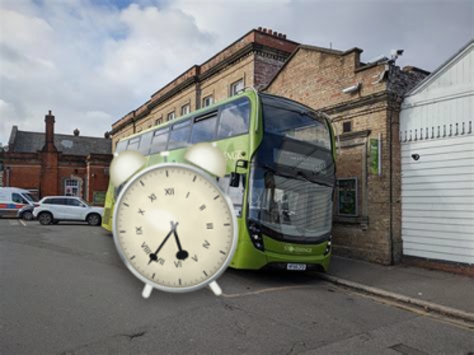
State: 5 h 37 min
